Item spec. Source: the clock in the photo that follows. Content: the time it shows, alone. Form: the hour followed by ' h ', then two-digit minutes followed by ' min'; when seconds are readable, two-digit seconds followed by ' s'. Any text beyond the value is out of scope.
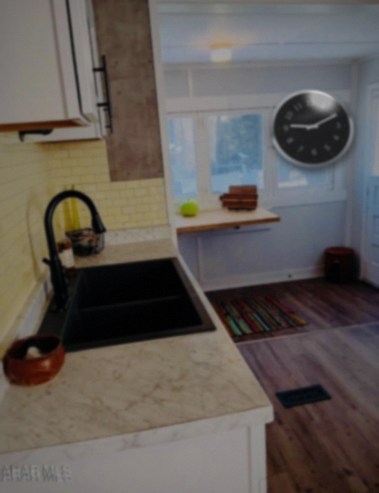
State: 9 h 11 min
